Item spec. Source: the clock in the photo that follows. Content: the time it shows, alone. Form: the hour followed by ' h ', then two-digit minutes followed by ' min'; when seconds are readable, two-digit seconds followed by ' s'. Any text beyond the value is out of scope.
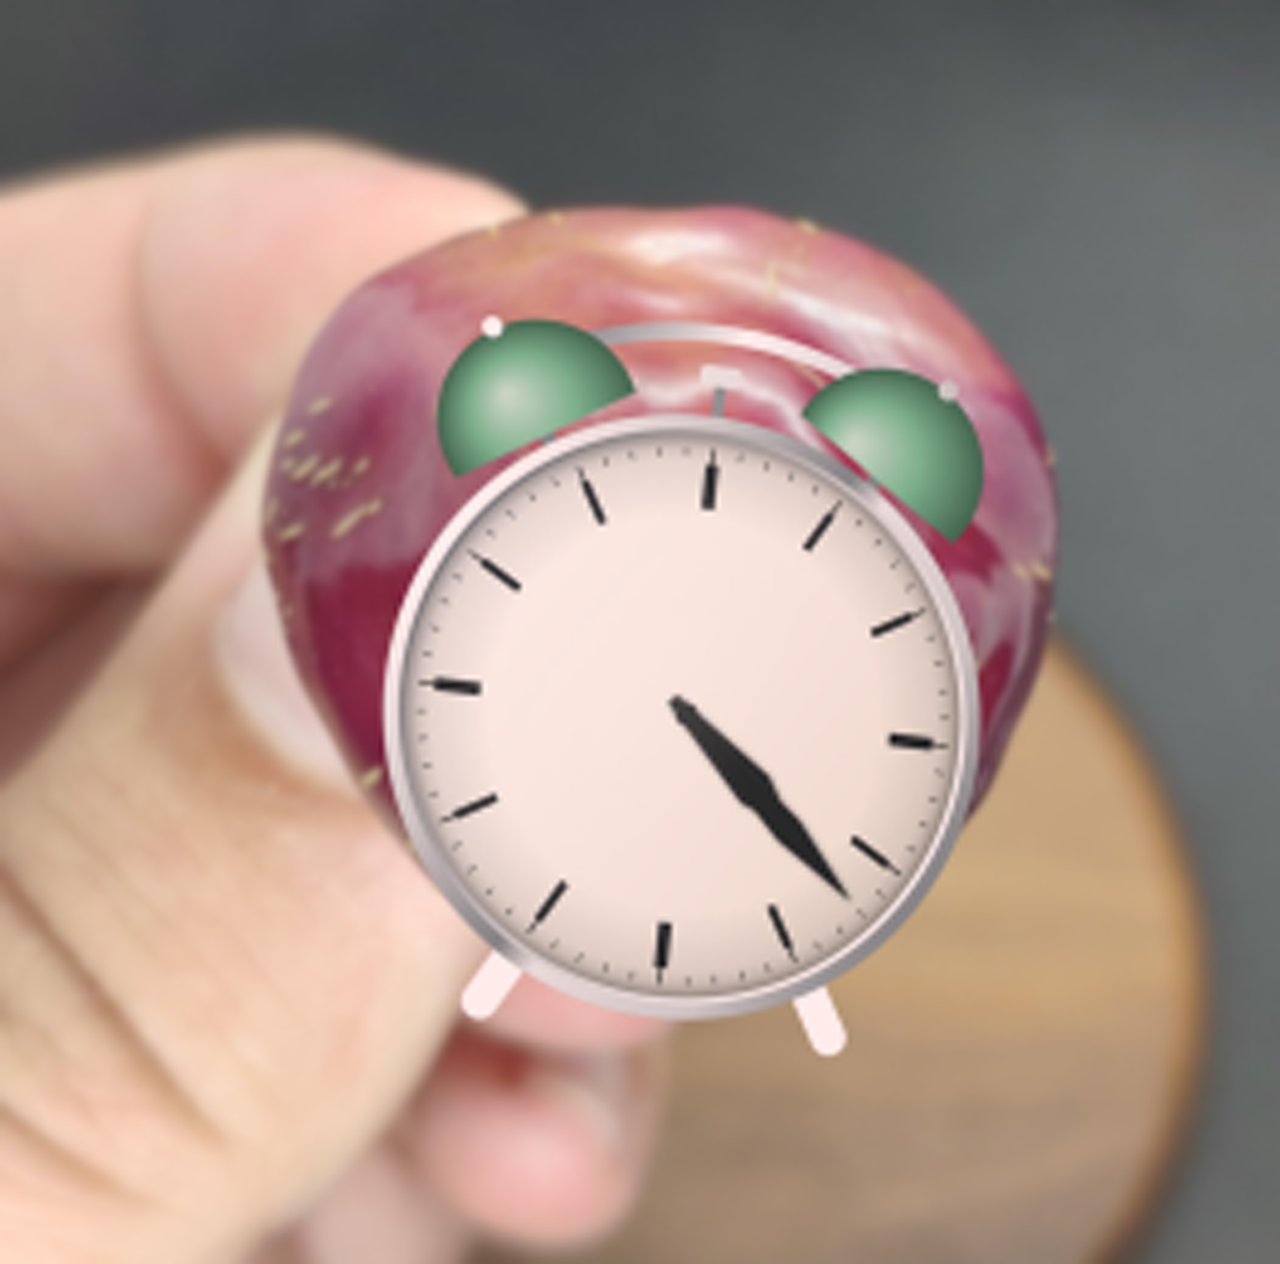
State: 4 h 22 min
